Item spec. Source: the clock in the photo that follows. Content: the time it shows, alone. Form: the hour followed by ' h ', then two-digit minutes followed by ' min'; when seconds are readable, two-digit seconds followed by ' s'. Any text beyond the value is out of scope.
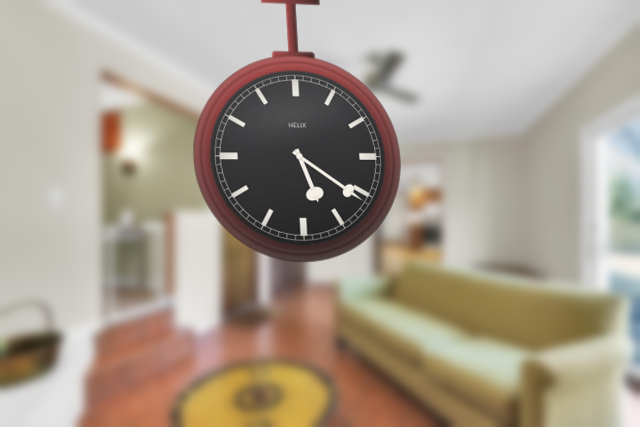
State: 5 h 21 min
